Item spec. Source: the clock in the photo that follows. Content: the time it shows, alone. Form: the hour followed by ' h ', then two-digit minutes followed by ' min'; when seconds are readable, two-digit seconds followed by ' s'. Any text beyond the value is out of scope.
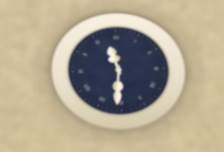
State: 11 h 31 min
